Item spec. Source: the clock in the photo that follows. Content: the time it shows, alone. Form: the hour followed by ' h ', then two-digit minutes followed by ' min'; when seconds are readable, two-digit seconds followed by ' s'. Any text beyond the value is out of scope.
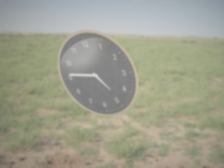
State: 4 h 46 min
